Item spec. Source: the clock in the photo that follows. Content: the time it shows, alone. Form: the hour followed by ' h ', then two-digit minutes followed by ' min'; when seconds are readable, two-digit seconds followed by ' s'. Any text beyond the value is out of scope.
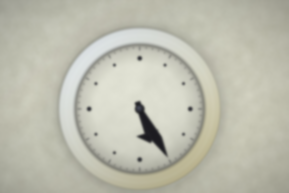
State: 5 h 25 min
